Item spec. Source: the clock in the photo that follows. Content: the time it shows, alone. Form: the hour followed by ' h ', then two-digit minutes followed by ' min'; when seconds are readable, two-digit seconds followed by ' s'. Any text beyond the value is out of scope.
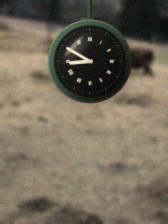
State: 8 h 50 min
